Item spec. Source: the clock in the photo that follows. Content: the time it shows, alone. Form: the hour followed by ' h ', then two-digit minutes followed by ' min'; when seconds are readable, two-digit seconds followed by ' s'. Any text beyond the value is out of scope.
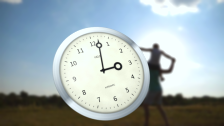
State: 3 h 02 min
